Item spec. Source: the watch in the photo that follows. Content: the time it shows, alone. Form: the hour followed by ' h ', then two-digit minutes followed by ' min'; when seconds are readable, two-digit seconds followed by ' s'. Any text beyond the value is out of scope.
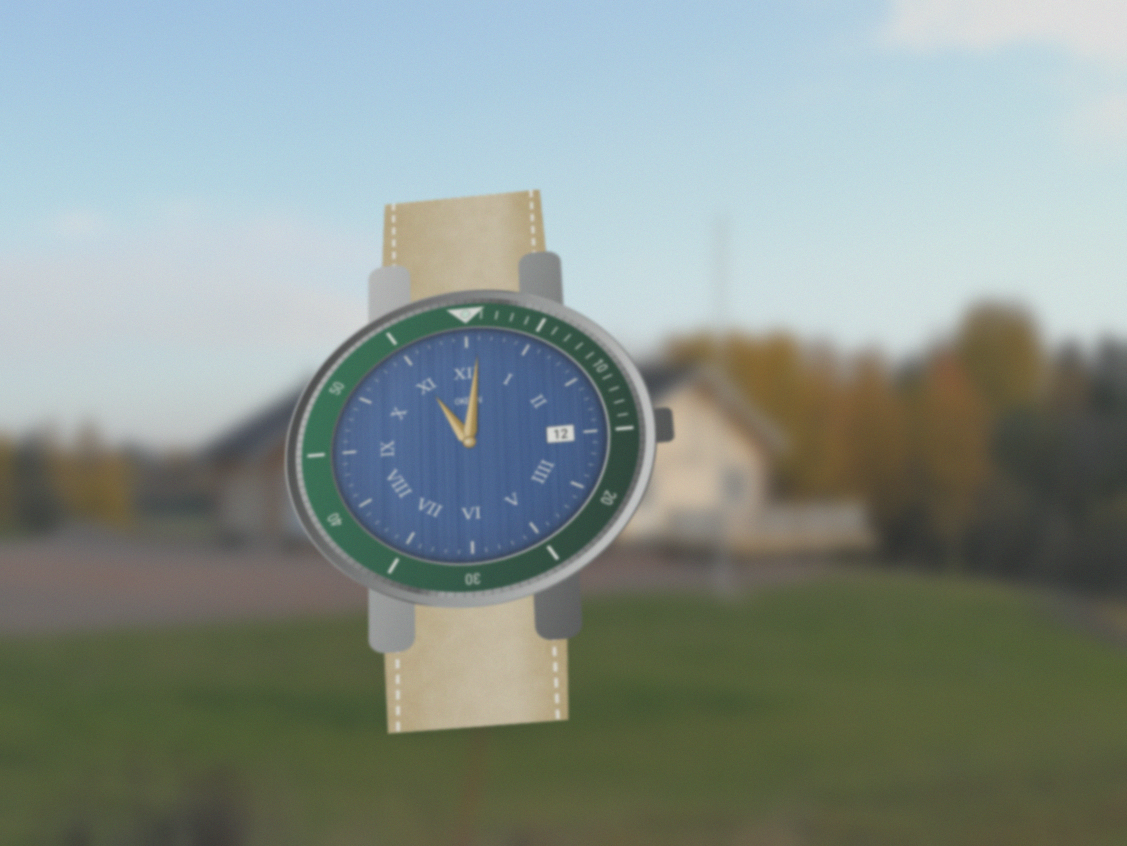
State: 11 h 01 min
